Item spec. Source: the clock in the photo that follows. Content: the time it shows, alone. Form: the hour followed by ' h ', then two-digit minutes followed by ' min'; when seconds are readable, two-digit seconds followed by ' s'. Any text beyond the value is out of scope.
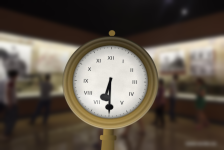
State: 6 h 30 min
